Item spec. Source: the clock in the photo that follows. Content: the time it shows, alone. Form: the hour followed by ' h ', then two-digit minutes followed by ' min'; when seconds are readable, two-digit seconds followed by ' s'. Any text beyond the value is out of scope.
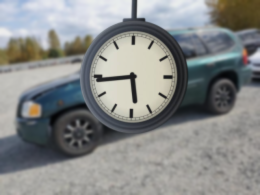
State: 5 h 44 min
